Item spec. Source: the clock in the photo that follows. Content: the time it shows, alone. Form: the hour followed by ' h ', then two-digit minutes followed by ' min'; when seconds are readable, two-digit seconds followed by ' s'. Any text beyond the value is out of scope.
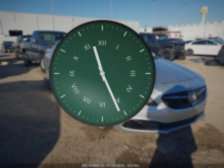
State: 11 h 26 min
